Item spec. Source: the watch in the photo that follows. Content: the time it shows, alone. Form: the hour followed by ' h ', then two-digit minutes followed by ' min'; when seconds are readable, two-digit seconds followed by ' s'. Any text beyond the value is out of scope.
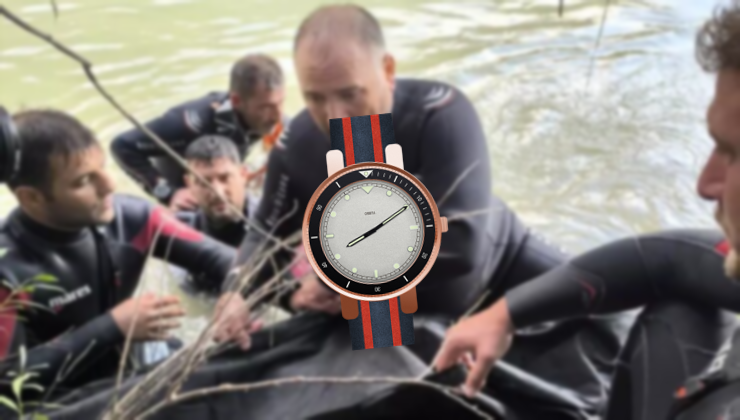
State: 8 h 10 min
